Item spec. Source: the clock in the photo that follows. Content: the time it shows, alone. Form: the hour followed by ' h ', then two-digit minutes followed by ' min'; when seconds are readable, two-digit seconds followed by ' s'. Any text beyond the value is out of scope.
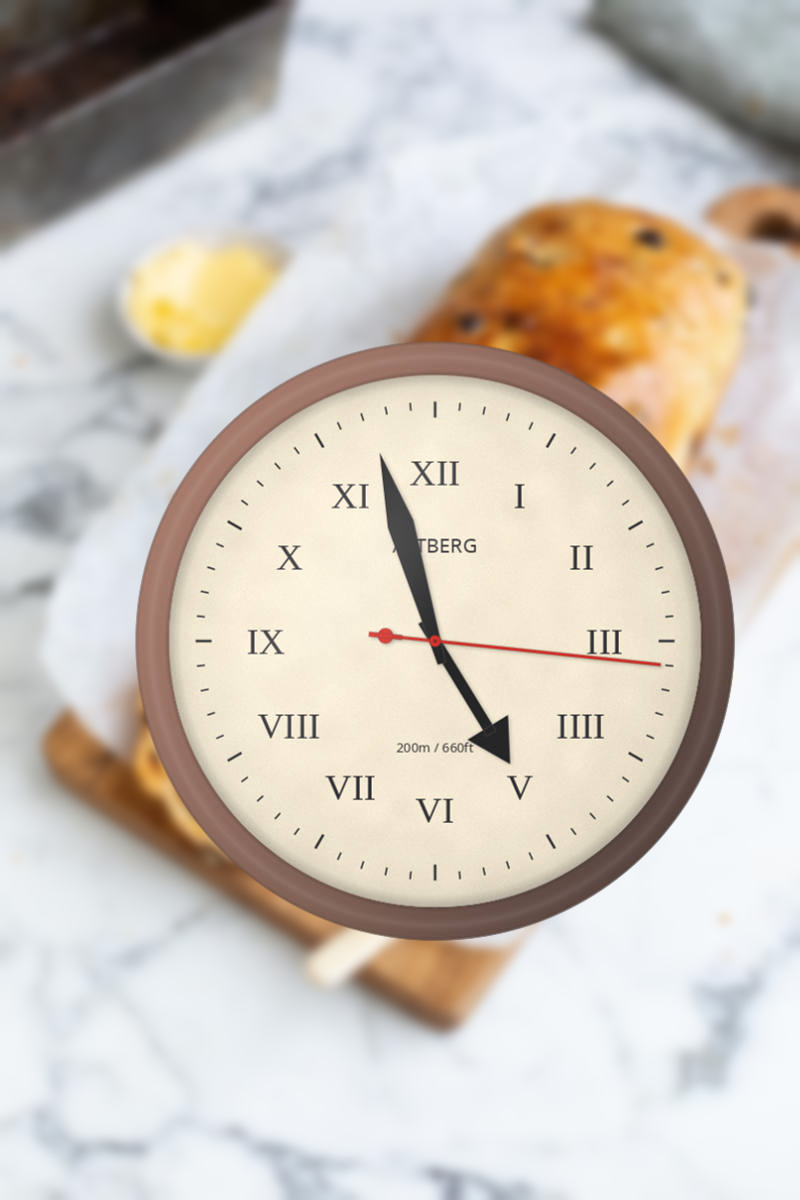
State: 4 h 57 min 16 s
